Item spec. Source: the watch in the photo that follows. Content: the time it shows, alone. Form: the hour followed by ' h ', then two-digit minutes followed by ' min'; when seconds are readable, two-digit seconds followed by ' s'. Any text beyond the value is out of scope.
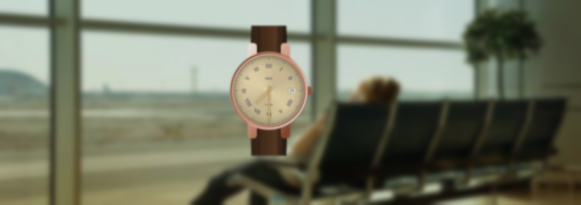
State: 7 h 30 min
